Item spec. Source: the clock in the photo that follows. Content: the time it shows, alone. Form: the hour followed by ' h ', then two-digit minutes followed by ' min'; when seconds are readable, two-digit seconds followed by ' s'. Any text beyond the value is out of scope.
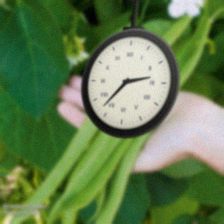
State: 2 h 37 min
